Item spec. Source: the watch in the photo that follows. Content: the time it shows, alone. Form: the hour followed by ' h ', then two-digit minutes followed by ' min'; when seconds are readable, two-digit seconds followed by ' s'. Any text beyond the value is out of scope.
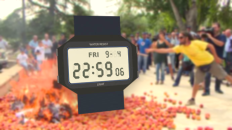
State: 22 h 59 min 06 s
